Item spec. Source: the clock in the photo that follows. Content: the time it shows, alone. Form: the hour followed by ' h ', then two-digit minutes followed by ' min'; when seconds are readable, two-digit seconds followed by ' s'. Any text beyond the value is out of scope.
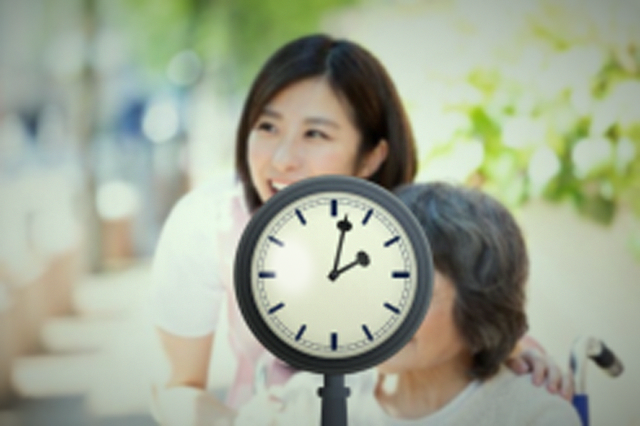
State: 2 h 02 min
